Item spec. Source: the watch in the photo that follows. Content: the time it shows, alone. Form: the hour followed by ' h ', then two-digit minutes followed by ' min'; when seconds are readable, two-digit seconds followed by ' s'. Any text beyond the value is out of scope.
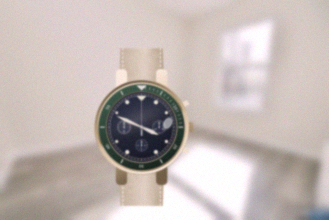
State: 3 h 49 min
